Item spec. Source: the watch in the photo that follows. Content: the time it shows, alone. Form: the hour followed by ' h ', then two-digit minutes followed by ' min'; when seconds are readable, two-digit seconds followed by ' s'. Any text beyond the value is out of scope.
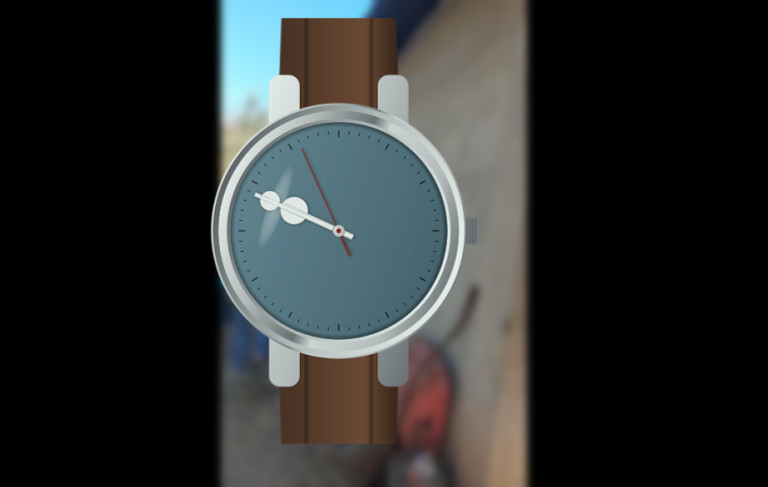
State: 9 h 48 min 56 s
